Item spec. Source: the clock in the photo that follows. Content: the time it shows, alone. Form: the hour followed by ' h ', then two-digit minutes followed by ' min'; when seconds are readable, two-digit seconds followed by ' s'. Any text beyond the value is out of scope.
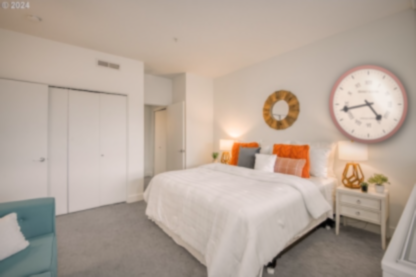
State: 4 h 43 min
